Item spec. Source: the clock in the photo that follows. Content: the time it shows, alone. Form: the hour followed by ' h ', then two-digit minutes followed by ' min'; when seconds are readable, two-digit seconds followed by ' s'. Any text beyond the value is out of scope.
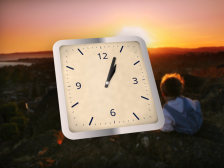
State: 1 h 04 min
